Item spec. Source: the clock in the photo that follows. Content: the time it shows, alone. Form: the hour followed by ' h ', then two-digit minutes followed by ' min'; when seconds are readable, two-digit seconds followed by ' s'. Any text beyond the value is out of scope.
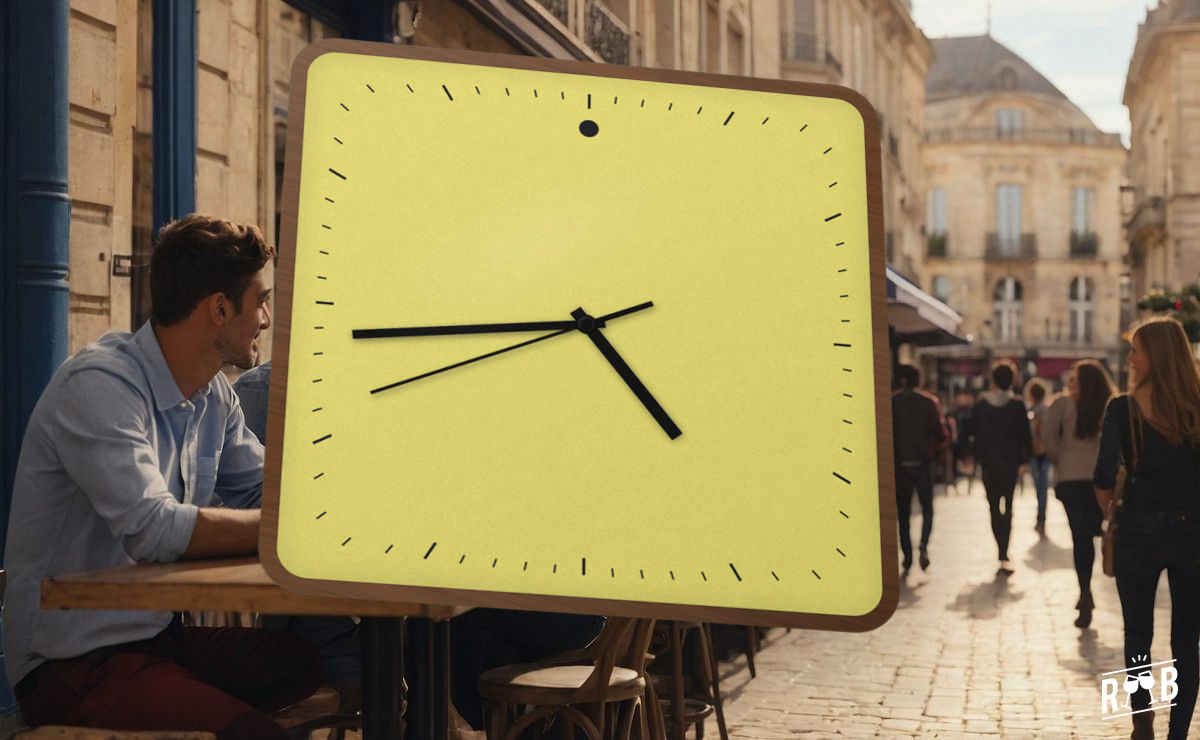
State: 4 h 43 min 41 s
